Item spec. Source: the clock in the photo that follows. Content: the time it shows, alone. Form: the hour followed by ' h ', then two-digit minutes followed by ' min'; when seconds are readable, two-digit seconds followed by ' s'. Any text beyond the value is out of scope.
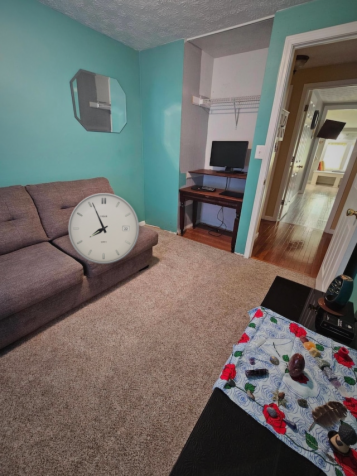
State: 7 h 56 min
